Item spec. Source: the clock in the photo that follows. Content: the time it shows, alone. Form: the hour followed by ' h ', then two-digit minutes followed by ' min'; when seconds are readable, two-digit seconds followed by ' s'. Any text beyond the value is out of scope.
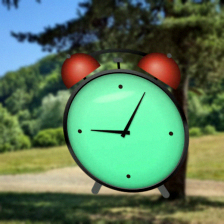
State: 9 h 05 min
